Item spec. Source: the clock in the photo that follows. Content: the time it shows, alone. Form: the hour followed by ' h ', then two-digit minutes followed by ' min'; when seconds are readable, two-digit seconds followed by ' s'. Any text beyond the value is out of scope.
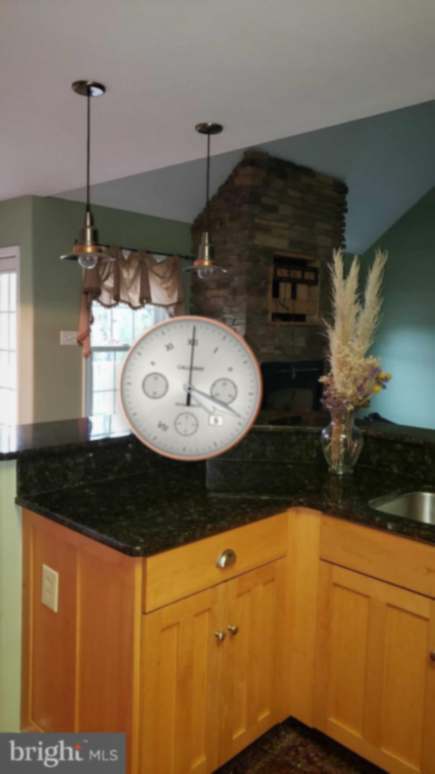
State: 4 h 19 min
